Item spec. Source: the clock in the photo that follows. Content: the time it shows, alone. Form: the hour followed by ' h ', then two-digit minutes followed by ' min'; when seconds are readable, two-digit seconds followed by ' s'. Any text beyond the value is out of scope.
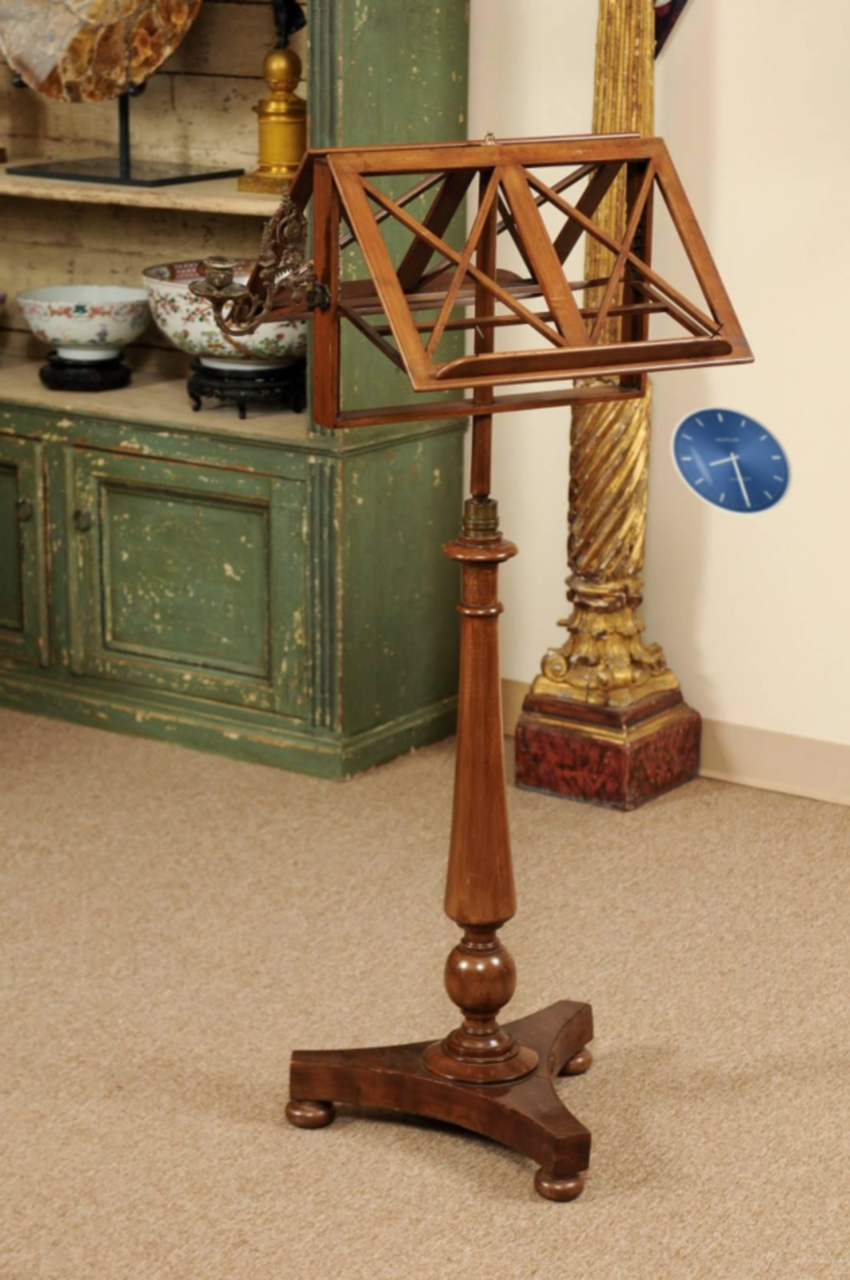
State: 8 h 30 min
